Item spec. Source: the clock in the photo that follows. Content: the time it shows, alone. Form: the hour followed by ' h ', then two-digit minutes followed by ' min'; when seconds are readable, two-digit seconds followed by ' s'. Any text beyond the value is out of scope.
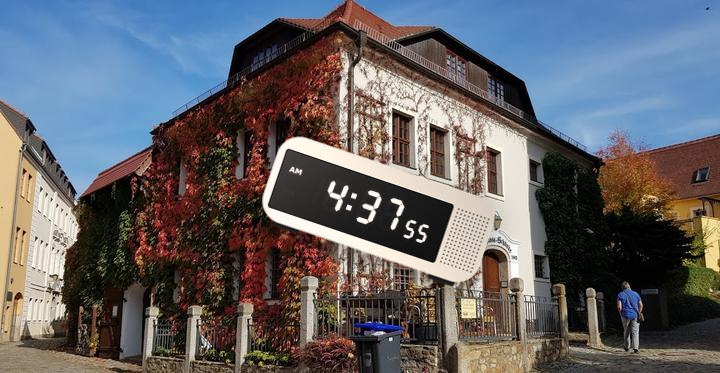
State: 4 h 37 min 55 s
